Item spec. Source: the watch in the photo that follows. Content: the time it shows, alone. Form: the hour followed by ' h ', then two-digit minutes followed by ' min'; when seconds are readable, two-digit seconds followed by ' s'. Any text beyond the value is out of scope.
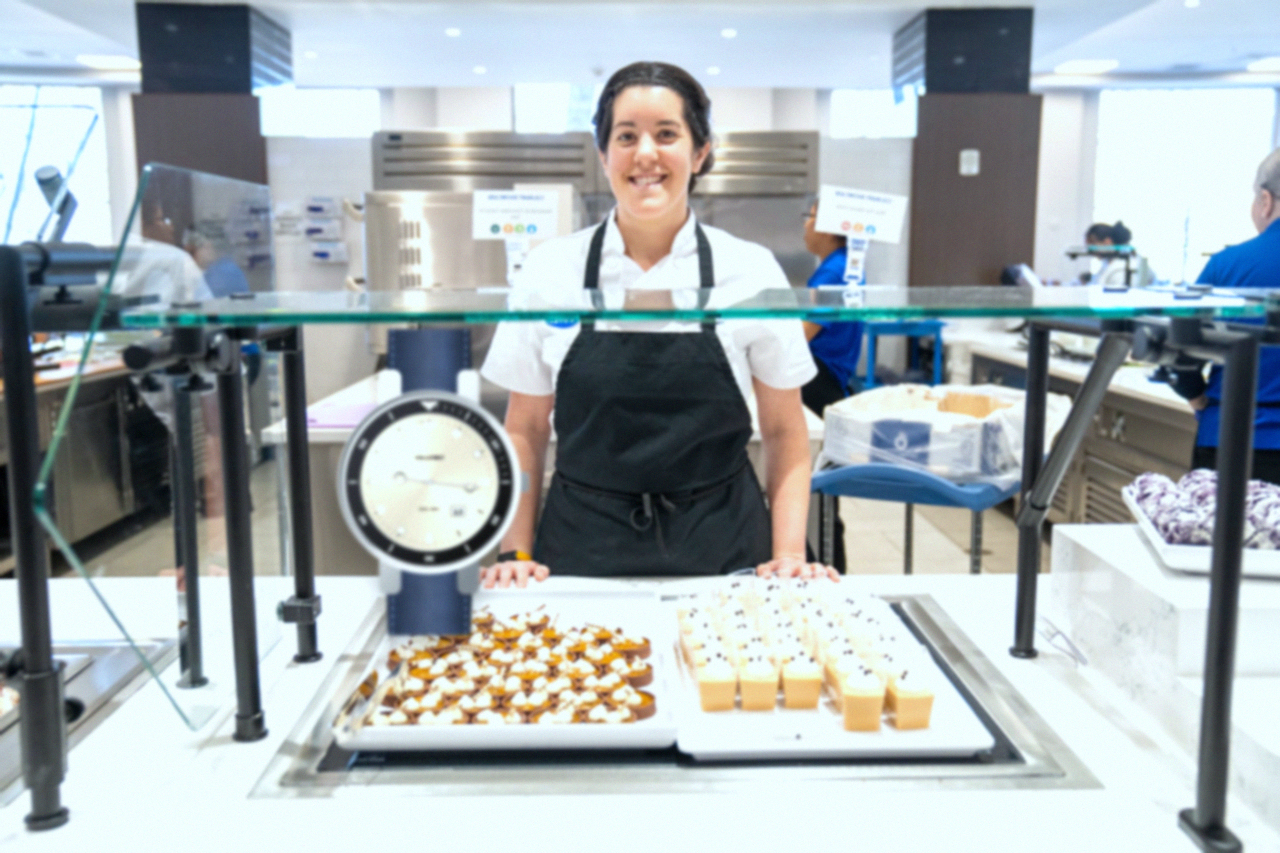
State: 9 h 16 min
